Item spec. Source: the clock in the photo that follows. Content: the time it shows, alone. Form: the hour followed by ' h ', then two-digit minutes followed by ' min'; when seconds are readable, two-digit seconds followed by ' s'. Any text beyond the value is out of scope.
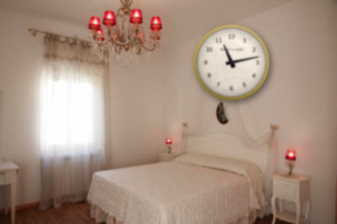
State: 11 h 13 min
